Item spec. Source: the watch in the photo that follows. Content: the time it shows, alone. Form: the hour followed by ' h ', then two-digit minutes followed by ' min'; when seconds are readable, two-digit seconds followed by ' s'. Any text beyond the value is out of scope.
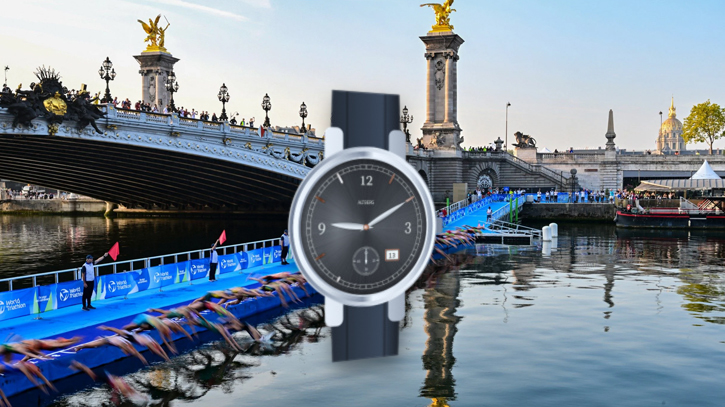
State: 9 h 10 min
